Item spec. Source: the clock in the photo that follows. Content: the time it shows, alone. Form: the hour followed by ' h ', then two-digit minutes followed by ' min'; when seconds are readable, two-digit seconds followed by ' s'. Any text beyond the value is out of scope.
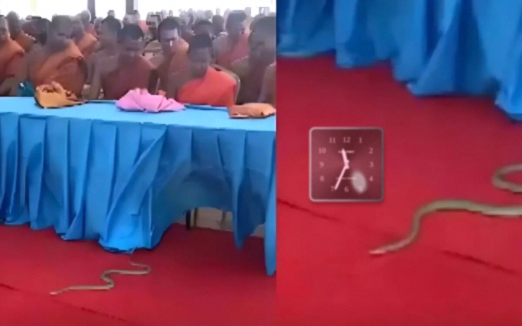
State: 11 h 34 min
